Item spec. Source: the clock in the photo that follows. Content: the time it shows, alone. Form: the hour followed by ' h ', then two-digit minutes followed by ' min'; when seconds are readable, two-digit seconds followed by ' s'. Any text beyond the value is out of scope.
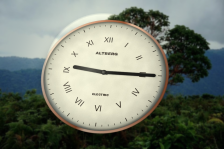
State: 9 h 15 min
